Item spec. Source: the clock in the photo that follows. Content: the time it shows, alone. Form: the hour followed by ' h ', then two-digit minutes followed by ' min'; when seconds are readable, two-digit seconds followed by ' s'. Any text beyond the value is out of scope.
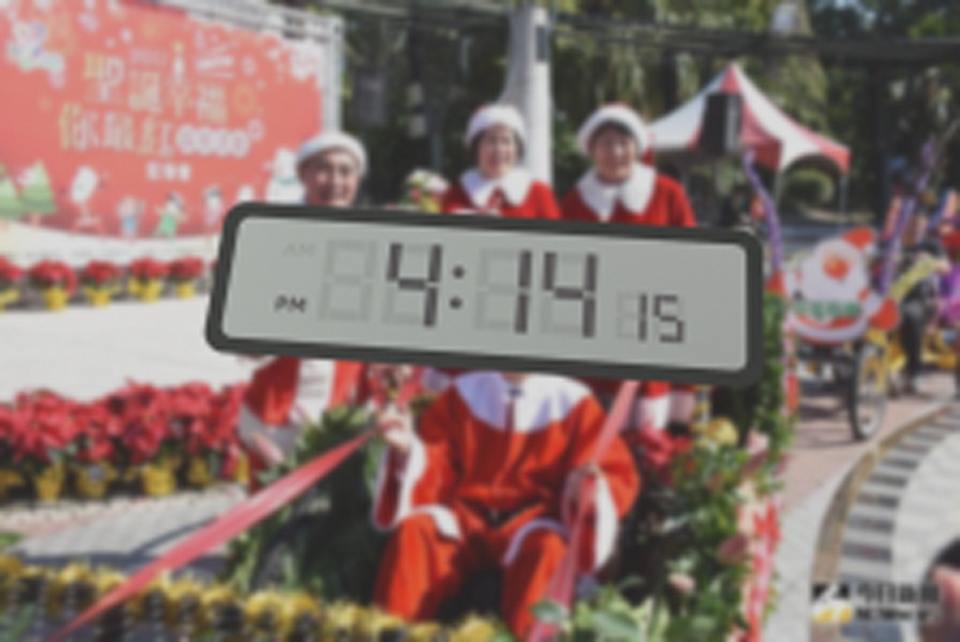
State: 4 h 14 min 15 s
